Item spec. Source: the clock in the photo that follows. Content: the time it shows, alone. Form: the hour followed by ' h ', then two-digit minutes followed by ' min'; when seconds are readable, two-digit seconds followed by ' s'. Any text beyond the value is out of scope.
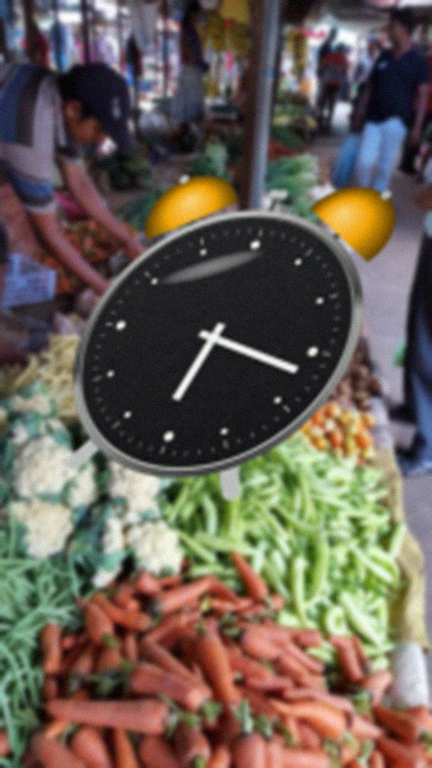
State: 6 h 17 min
